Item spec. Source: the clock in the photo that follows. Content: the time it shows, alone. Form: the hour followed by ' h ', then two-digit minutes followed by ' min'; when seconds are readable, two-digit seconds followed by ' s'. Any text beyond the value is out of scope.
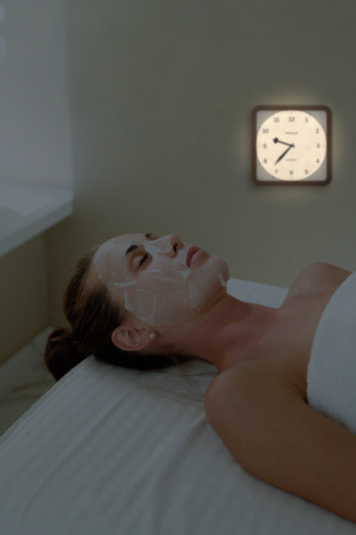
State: 9 h 37 min
